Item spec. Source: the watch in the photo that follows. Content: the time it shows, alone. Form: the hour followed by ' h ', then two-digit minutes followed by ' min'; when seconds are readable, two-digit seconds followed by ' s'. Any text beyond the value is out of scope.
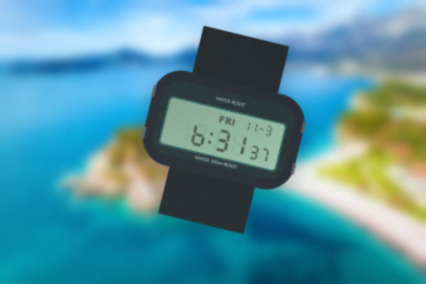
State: 6 h 31 min 37 s
